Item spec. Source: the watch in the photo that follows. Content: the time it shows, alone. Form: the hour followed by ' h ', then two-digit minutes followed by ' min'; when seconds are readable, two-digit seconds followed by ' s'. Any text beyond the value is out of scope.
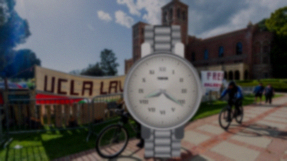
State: 8 h 21 min
